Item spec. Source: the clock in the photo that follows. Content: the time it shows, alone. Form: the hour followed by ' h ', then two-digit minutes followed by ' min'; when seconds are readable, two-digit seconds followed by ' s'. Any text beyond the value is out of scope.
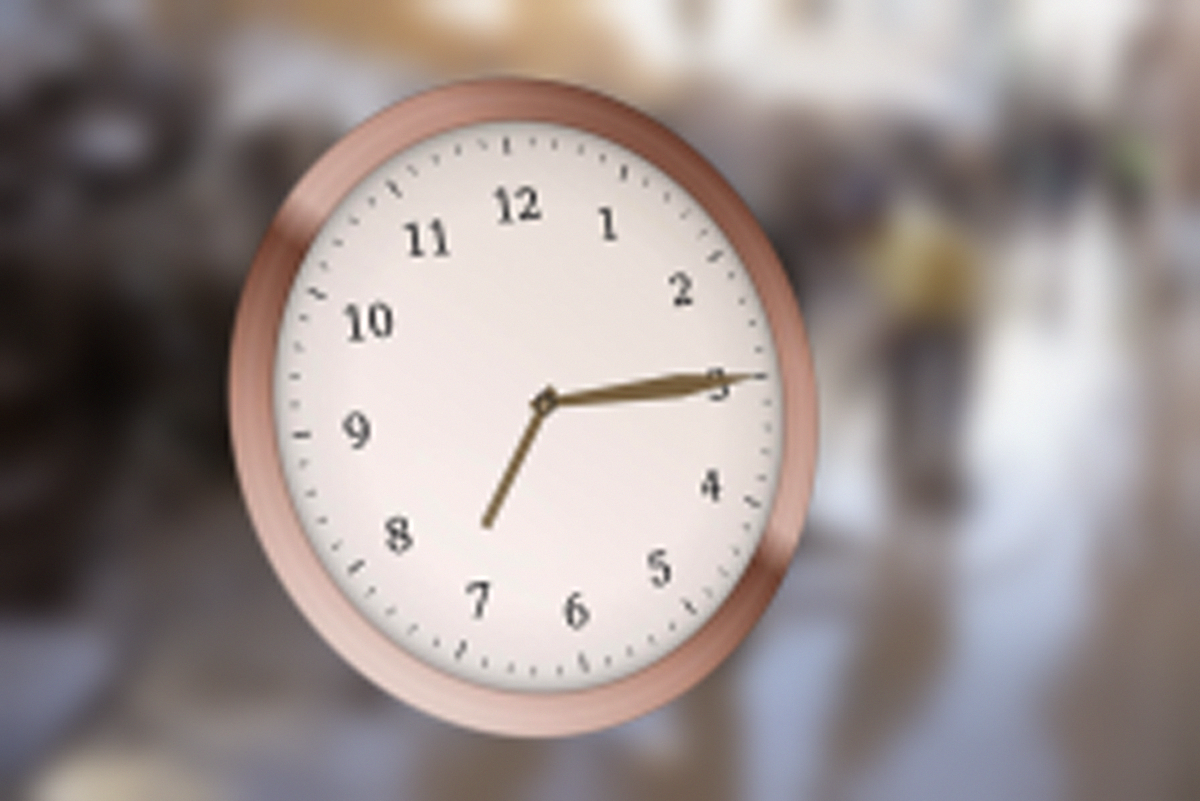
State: 7 h 15 min
